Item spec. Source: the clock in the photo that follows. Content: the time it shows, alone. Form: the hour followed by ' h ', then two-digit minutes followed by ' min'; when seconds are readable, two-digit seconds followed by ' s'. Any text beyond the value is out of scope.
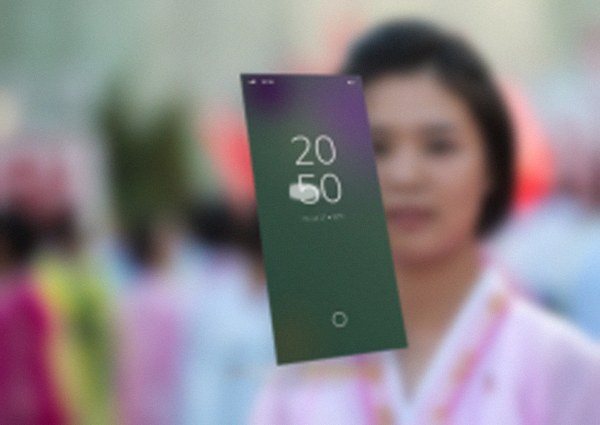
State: 20 h 50 min
